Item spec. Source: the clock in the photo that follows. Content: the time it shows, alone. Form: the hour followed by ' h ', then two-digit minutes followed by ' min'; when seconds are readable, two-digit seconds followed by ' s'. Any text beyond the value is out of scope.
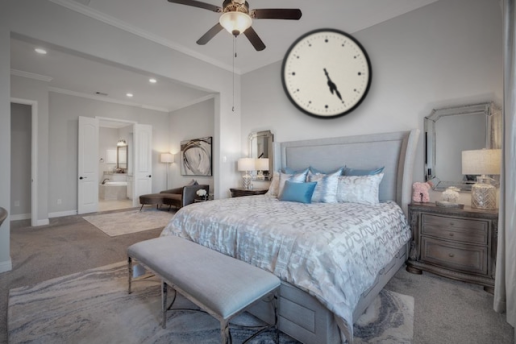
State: 5 h 25 min
